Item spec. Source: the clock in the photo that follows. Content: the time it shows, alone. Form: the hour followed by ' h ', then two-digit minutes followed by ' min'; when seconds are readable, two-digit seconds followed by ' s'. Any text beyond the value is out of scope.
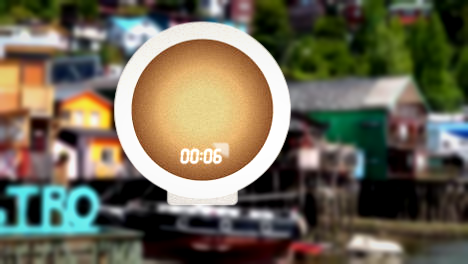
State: 0 h 06 min
